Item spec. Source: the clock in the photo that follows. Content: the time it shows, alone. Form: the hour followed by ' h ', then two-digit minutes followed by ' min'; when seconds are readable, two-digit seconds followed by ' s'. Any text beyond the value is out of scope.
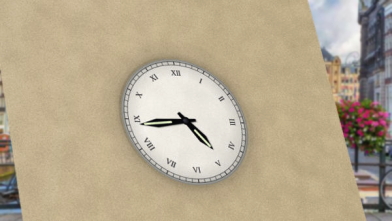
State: 4 h 44 min
